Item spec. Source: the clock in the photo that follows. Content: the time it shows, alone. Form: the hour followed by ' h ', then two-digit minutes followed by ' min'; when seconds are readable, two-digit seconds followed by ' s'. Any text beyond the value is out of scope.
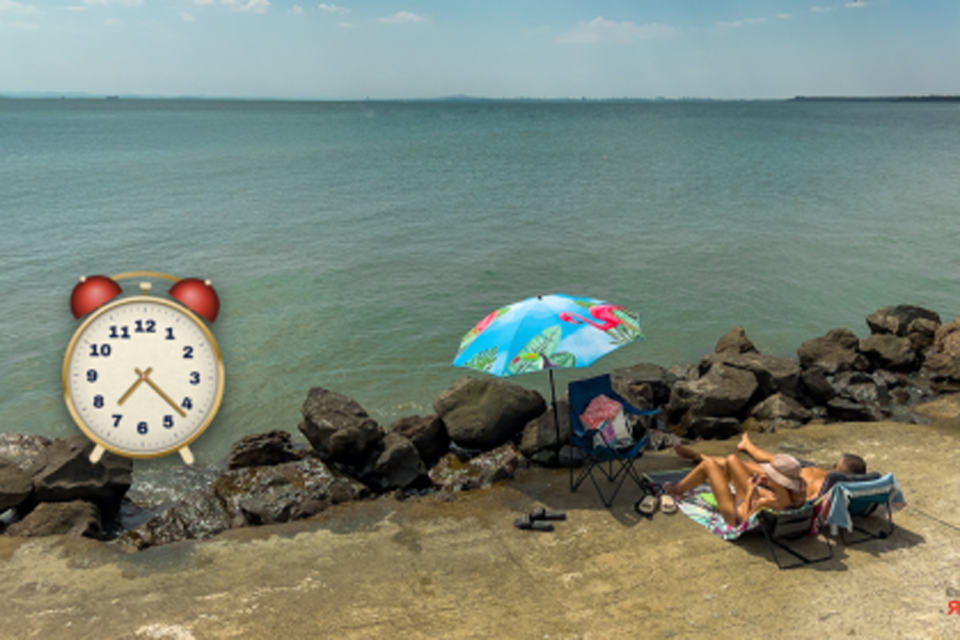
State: 7 h 22 min
